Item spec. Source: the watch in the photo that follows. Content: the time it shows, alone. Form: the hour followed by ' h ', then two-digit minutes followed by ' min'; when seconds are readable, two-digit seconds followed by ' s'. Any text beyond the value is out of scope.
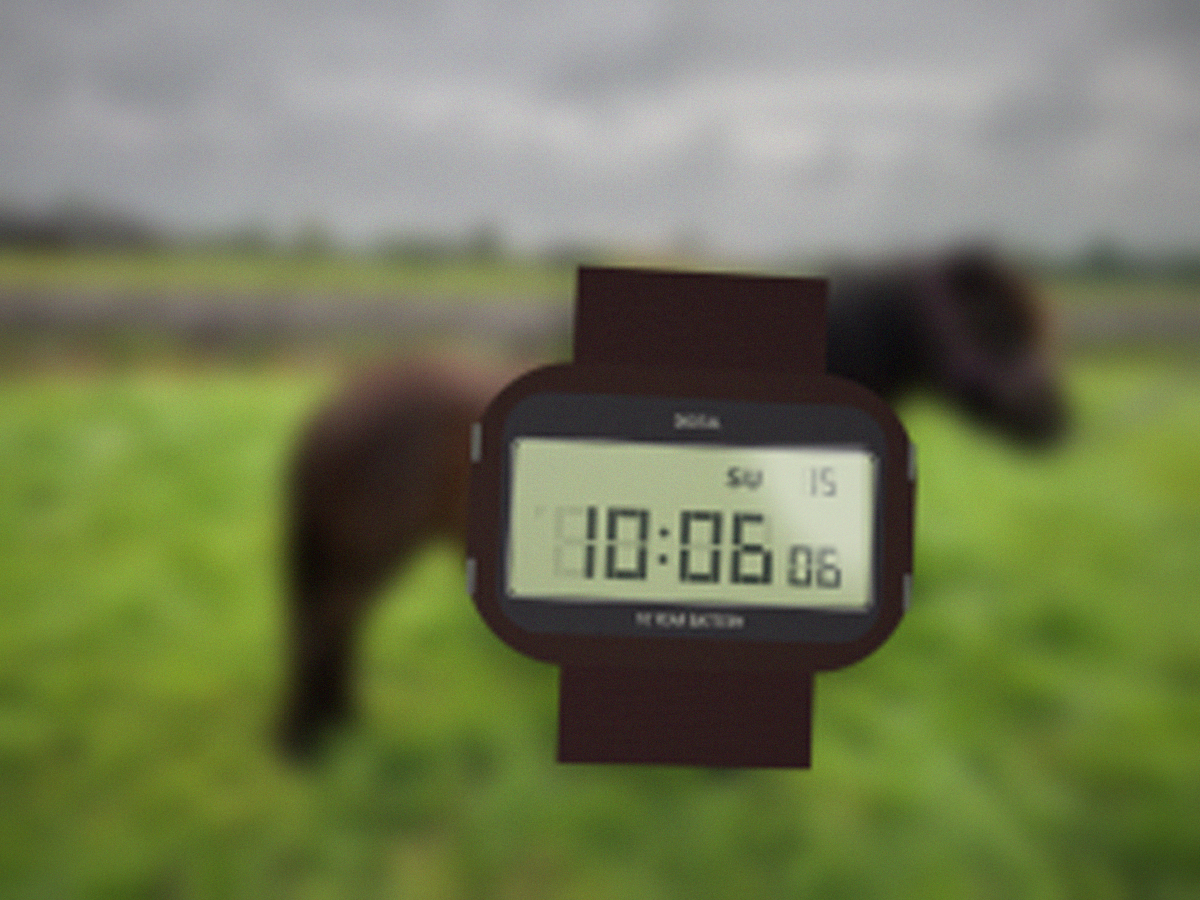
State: 10 h 06 min 06 s
